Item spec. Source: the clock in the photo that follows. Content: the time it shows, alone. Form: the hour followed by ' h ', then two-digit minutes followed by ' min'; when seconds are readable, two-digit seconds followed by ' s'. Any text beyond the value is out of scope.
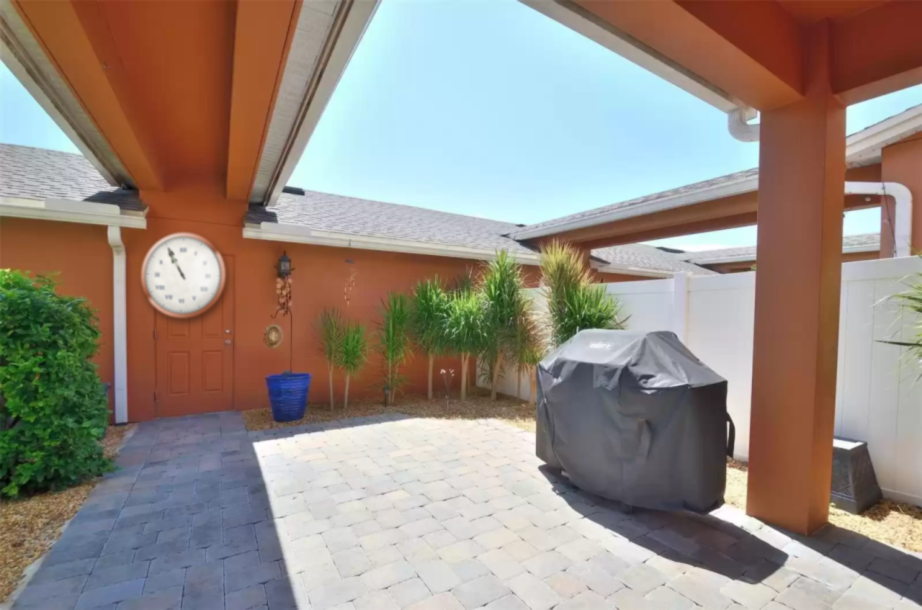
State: 10 h 55 min
